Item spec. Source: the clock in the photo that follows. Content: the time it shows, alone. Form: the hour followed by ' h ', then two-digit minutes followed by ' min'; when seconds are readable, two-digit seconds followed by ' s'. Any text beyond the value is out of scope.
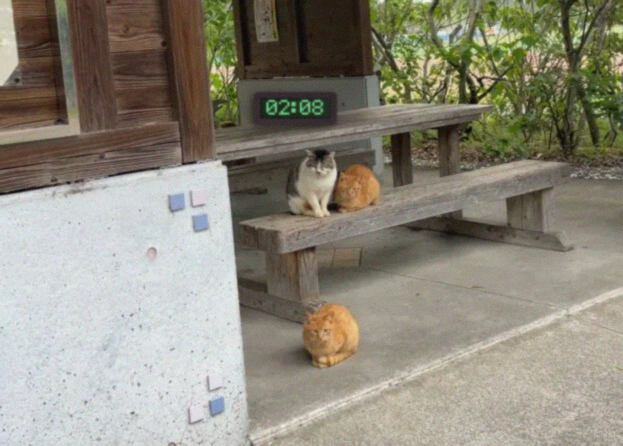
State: 2 h 08 min
